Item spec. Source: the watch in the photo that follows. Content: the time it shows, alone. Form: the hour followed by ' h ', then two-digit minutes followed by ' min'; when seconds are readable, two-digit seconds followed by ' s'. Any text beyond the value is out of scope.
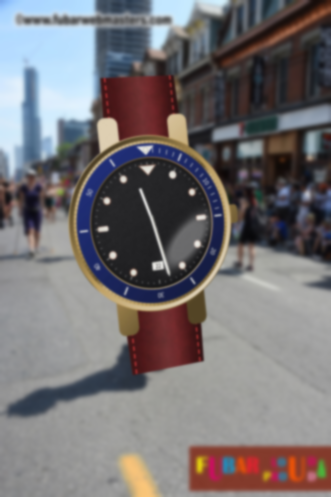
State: 11 h 28 min
